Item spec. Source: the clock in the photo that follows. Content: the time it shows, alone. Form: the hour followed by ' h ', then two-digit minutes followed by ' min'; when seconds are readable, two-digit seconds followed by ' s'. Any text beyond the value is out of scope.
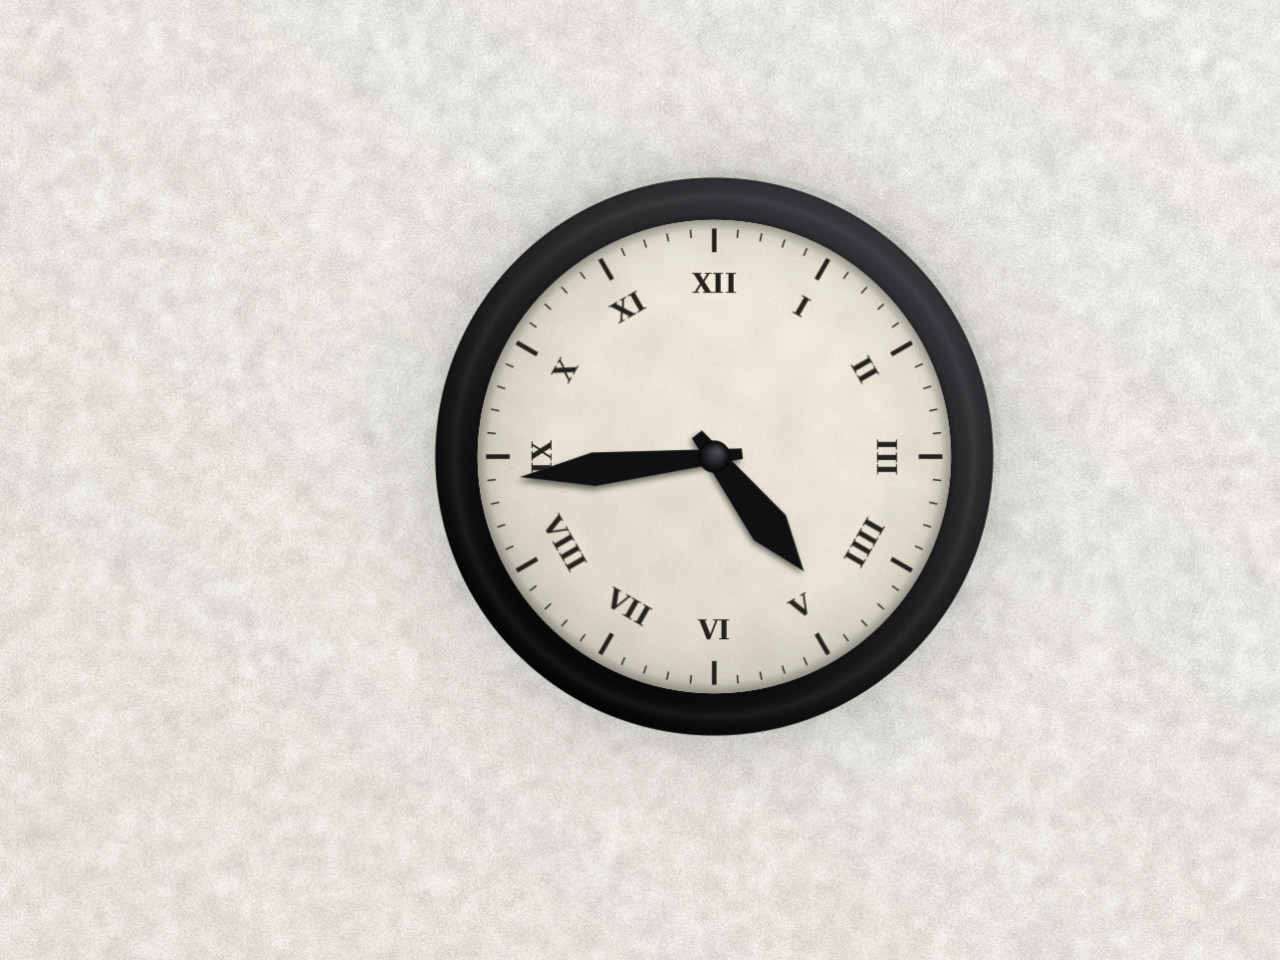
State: 4 h 44 min
